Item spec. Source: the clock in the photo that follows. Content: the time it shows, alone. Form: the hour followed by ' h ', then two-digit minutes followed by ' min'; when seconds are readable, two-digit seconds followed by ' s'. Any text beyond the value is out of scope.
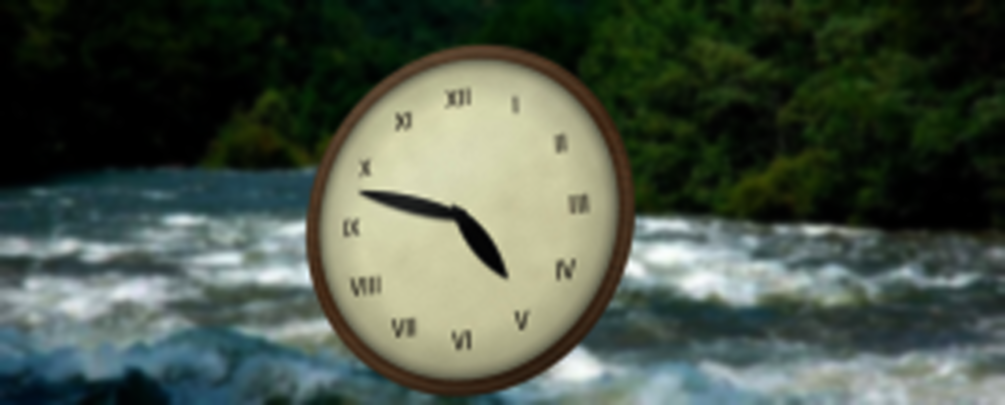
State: 4 h 48 min
